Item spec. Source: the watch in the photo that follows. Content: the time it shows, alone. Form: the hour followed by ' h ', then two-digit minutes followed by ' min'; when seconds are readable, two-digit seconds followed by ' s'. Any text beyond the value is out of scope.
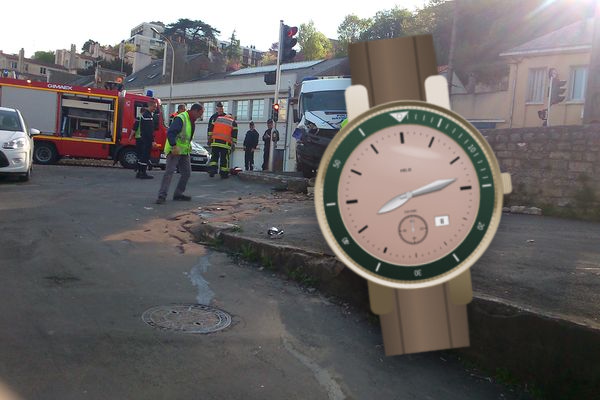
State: 8 h 13 min
